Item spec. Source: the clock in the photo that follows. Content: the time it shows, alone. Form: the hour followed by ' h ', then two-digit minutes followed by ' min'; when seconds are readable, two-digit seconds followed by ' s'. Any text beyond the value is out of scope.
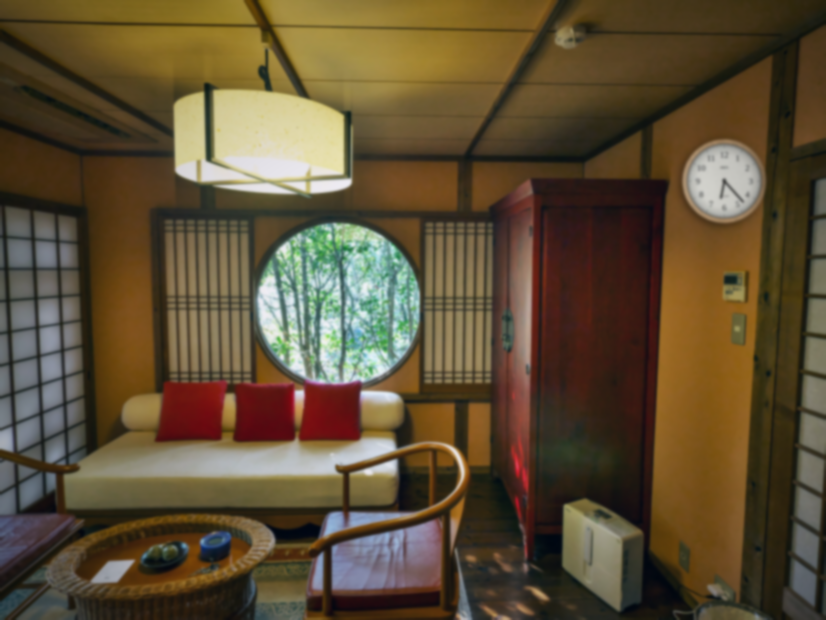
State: 6 h 23 min
